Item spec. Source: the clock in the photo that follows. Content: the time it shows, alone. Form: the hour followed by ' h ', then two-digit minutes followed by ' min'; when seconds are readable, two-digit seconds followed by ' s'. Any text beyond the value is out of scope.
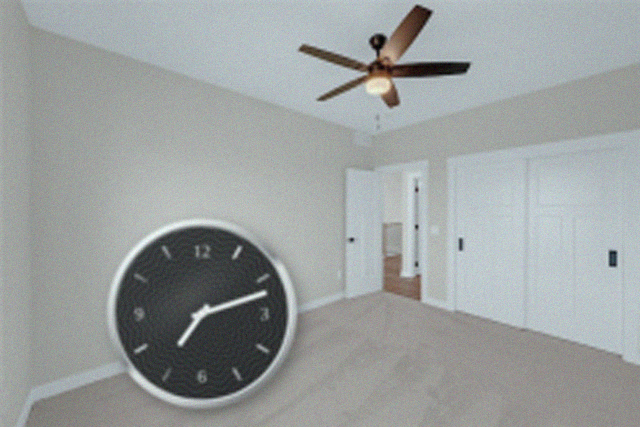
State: 7 h 12 min
